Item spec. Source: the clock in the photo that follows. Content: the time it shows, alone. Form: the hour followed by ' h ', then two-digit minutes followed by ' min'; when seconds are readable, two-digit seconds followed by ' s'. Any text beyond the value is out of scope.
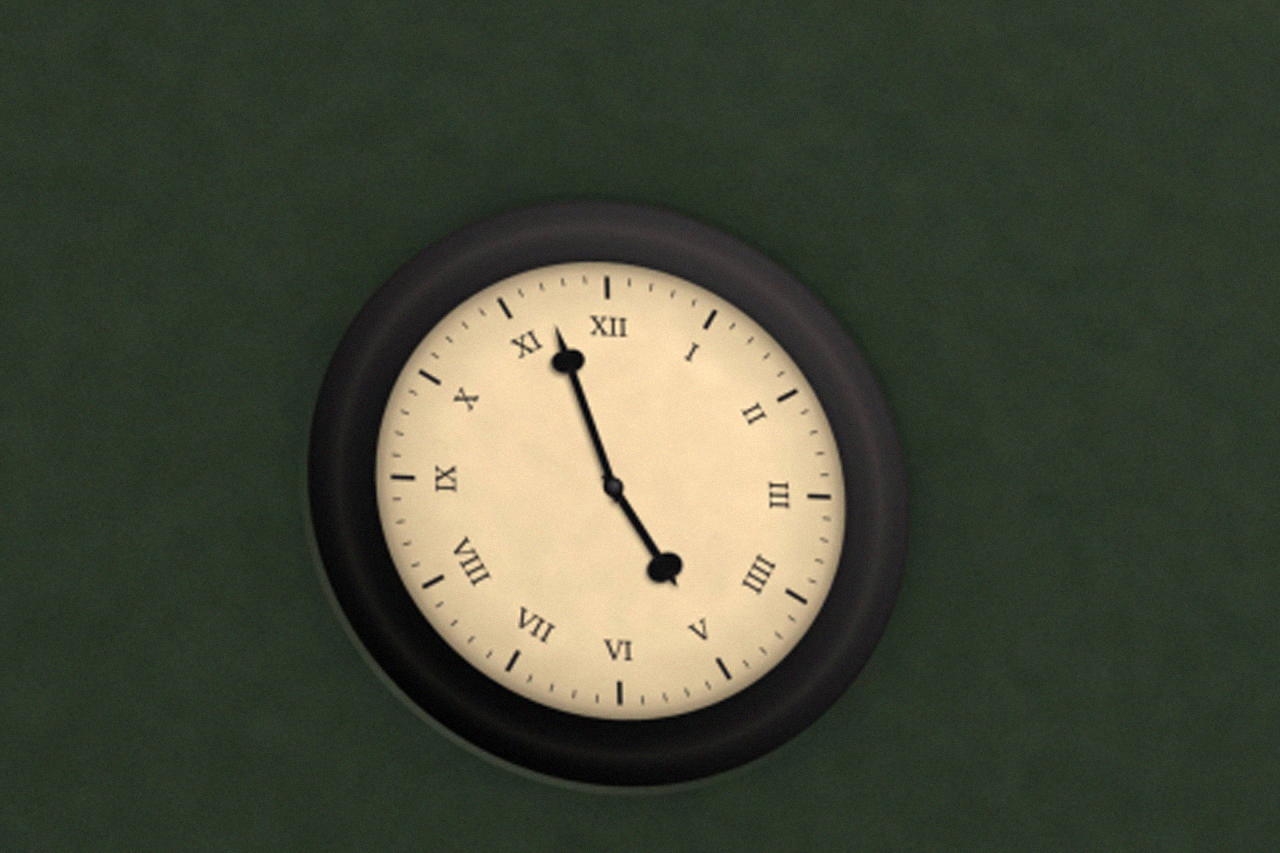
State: 4 h 57 min
